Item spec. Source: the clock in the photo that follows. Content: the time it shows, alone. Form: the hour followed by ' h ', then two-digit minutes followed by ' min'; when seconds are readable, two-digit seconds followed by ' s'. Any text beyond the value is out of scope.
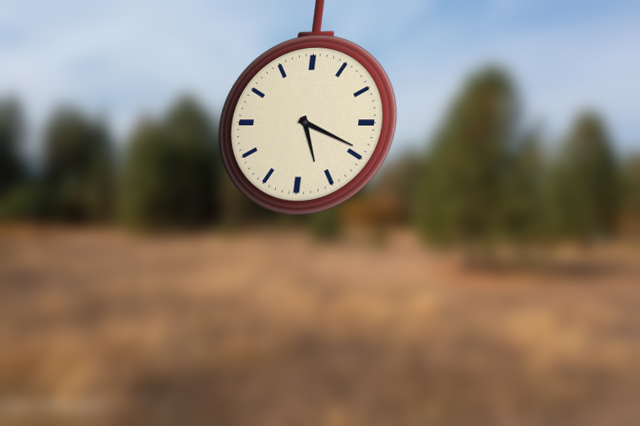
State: 5 h 19 min
